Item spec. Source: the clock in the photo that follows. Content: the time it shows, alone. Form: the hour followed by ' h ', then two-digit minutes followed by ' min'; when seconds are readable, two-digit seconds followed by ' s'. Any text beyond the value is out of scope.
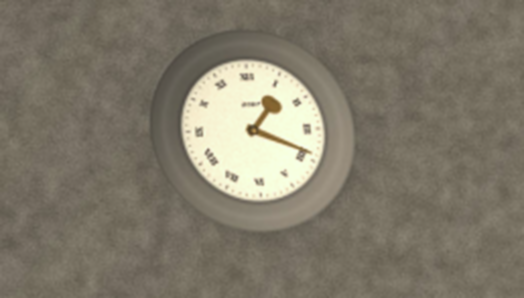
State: 1 h 19 min
